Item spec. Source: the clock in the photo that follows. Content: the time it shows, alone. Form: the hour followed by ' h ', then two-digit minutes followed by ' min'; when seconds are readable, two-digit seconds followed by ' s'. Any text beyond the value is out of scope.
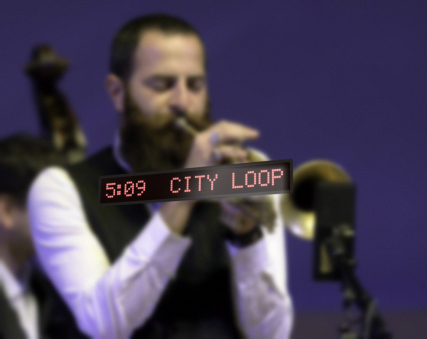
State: 5 h 09 min
